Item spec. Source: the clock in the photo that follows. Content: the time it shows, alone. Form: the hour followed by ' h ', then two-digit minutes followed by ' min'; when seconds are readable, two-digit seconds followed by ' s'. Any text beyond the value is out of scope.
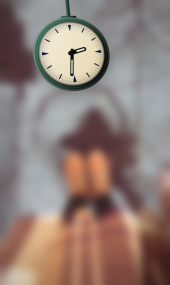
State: 2 h 31 min
